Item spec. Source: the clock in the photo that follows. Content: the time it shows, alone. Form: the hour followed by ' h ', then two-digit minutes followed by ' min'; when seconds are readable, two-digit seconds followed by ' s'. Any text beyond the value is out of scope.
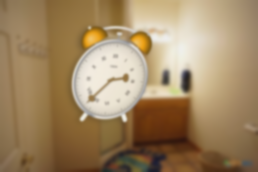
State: 2 h 37 min
